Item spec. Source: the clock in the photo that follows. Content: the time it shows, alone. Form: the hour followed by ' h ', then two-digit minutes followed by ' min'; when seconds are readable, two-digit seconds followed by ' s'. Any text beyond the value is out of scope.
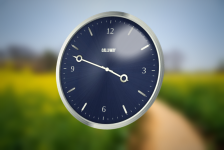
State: 3 h 48 min
